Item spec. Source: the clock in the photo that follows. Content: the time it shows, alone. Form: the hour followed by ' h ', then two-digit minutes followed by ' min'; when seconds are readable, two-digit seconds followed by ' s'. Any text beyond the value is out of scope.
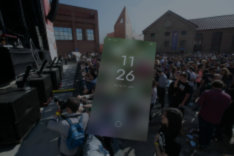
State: 11 h 26 min
